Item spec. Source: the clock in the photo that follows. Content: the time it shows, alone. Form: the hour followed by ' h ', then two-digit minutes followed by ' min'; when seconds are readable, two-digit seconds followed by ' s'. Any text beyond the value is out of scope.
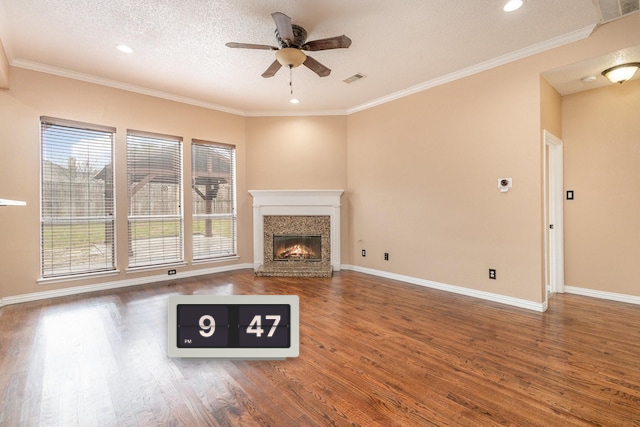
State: 9 h 47 min
